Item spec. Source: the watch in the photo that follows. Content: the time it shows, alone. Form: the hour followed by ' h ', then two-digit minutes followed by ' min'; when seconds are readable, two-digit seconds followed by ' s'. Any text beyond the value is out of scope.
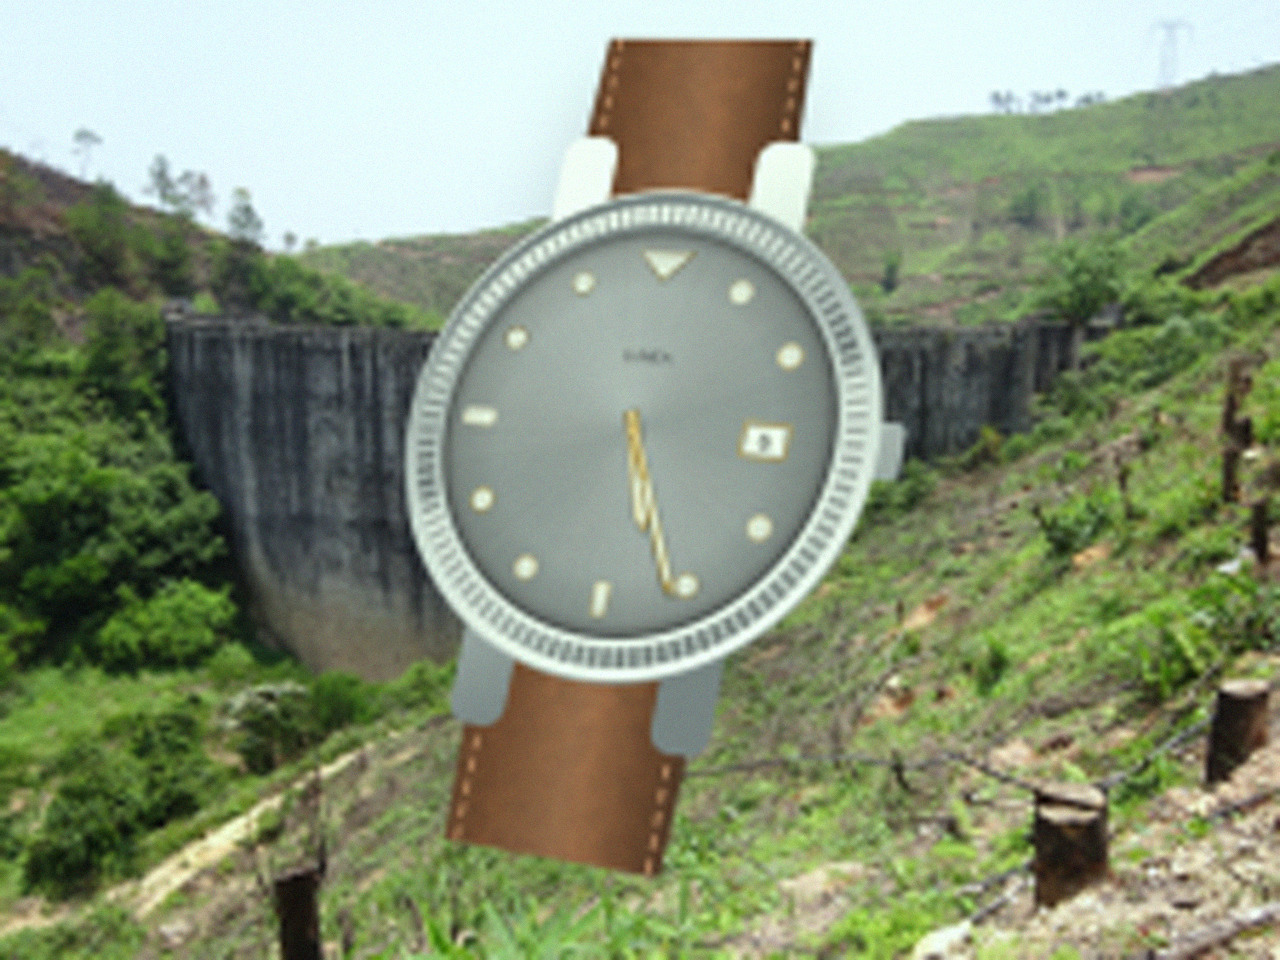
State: 5 h 26 min
